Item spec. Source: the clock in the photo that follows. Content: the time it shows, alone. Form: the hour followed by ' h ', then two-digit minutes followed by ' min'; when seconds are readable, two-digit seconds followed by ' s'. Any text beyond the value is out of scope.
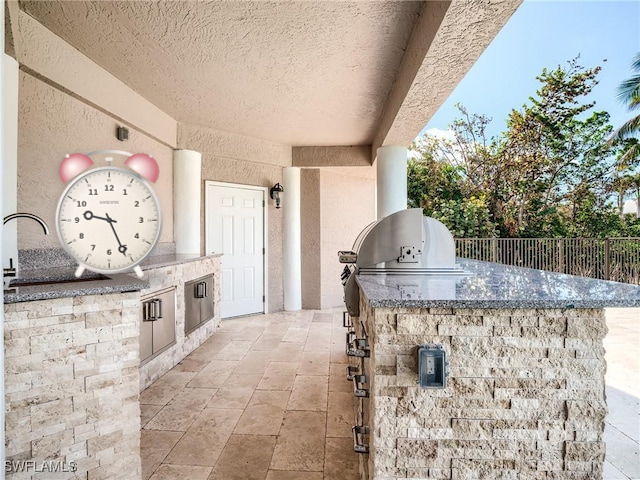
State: 9 h 26 min
